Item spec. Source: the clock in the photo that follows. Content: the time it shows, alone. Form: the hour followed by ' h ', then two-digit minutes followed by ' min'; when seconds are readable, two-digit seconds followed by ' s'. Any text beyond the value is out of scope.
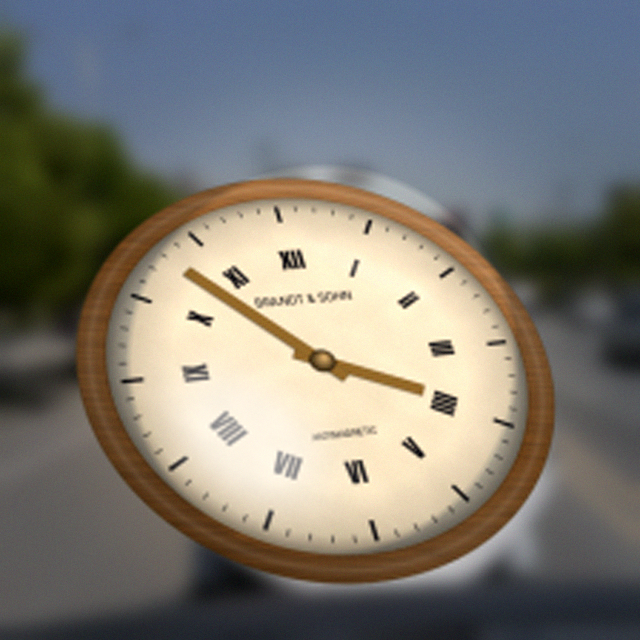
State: 3 h 53 min
